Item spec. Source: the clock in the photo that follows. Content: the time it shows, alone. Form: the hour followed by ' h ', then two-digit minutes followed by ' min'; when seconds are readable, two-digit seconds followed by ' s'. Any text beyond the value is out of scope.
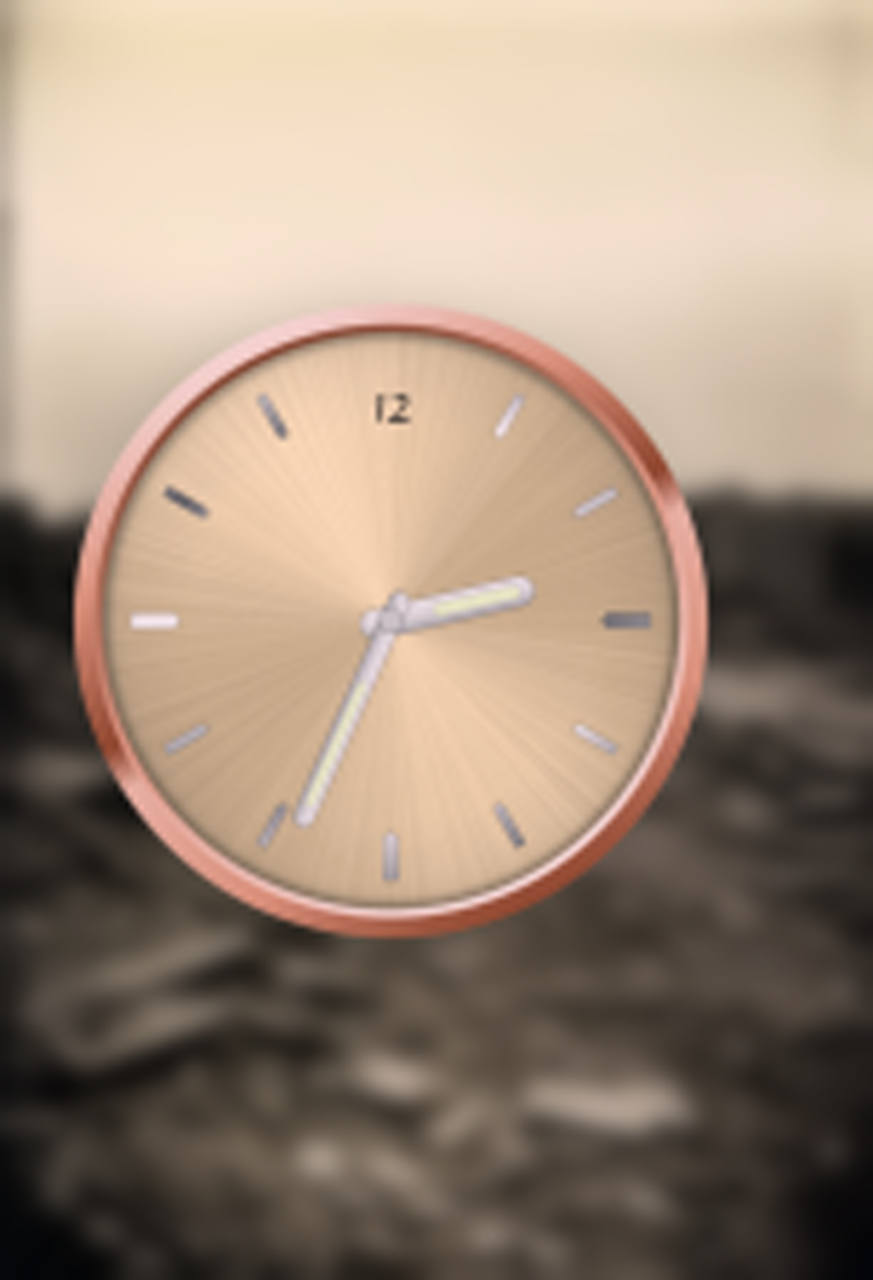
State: 2 h 34 min
